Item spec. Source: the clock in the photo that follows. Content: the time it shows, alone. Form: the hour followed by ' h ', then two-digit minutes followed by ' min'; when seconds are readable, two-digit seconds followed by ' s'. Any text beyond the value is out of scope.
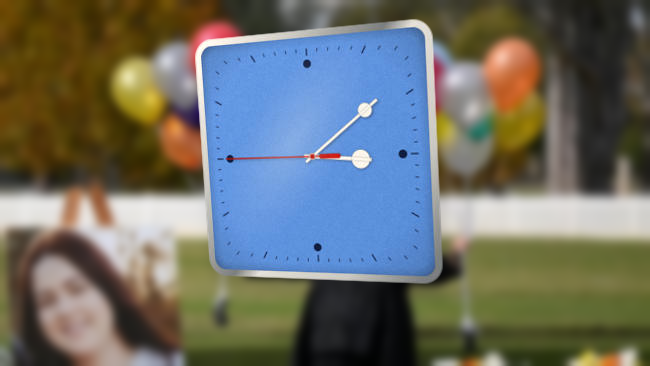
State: 3 h 08 min 45 s
